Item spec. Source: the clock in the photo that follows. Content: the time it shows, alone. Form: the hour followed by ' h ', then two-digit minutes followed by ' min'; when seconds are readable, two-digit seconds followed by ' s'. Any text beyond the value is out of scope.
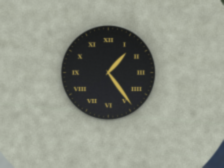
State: 1 h 24 min
